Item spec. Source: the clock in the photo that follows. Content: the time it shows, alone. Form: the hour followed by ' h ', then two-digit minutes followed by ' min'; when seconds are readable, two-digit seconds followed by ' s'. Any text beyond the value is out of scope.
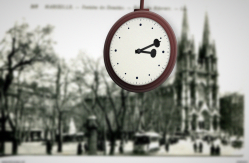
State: 3 h 11 min
